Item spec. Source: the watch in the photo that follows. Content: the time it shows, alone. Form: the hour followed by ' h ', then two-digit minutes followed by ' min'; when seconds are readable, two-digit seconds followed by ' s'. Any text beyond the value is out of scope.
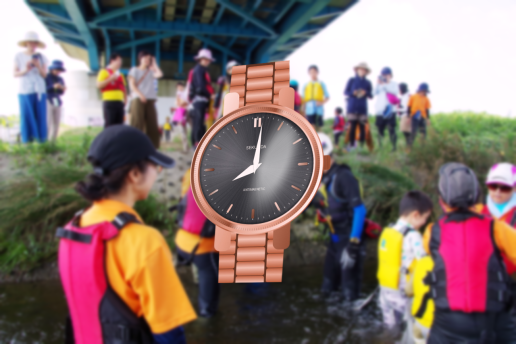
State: 8 h 01 min
